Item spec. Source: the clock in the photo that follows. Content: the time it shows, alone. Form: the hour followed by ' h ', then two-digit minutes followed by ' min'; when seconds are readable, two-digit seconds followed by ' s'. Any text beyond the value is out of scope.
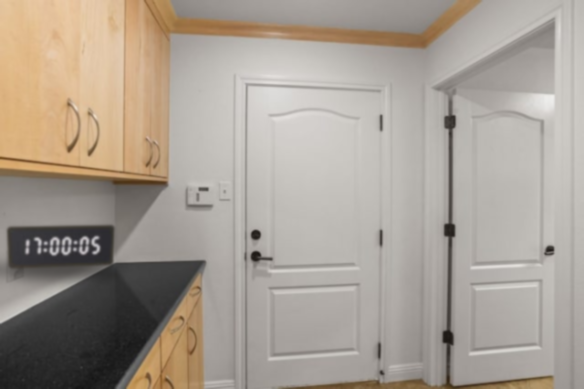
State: 17 h 00 min 05 s
